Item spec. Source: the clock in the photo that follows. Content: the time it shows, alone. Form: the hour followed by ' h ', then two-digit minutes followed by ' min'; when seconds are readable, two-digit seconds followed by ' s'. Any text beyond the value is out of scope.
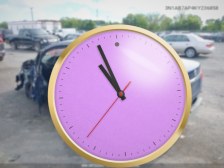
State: 10 h 56 min 37 s
